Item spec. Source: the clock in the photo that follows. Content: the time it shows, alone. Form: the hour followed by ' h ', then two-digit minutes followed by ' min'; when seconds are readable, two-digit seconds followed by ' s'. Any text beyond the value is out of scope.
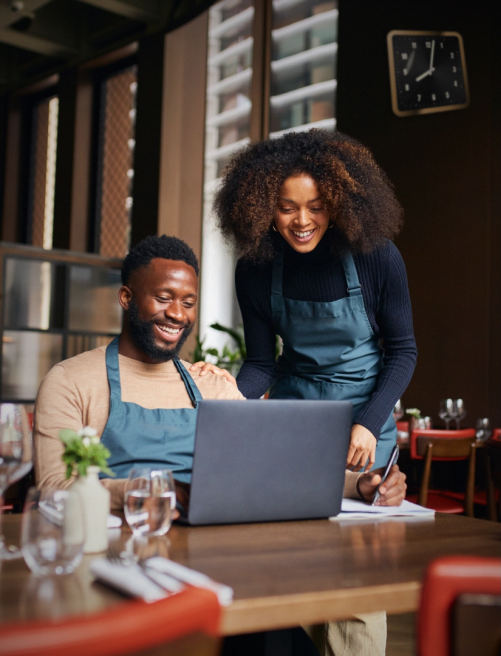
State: 8 h 02 min
